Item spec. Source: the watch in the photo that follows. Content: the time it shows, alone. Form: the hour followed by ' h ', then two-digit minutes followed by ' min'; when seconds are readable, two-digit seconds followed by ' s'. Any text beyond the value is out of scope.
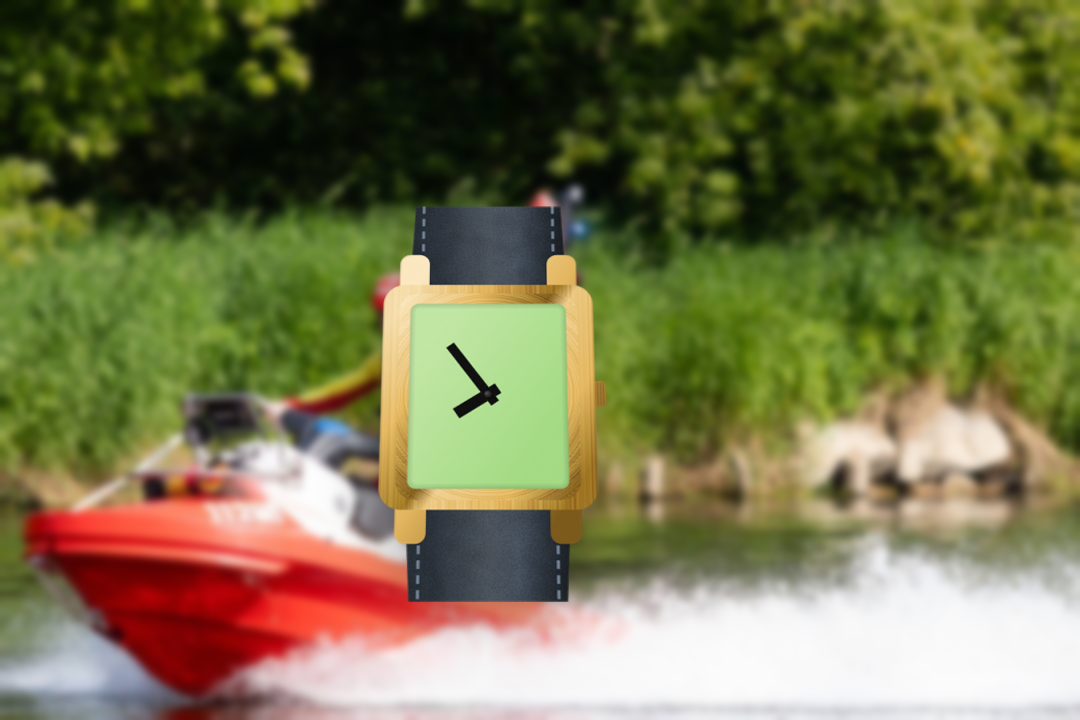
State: 7 h 54 min
